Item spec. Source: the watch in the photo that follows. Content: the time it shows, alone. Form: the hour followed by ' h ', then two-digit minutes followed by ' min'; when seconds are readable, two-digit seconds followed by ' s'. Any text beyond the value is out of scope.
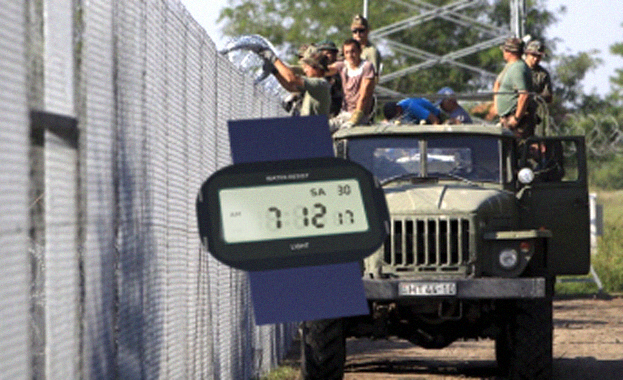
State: 7 h 12 min 17 s
